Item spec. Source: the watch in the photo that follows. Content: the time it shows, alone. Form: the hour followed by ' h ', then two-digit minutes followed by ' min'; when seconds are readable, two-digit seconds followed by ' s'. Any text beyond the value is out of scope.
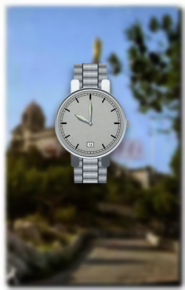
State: 10 h 00 min
